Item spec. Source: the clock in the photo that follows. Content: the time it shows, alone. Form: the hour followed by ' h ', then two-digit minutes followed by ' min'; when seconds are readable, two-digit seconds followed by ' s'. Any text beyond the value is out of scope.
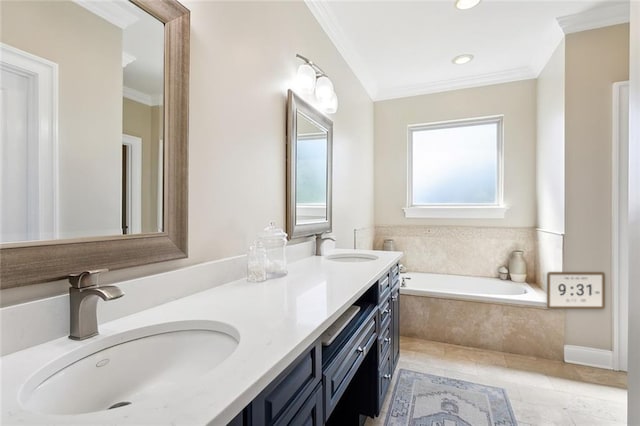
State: 9 h 31 min
